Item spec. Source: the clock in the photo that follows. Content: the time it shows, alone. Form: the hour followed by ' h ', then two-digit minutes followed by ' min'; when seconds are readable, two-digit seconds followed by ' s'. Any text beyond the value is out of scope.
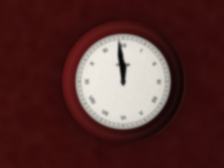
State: 11 h 59 min
